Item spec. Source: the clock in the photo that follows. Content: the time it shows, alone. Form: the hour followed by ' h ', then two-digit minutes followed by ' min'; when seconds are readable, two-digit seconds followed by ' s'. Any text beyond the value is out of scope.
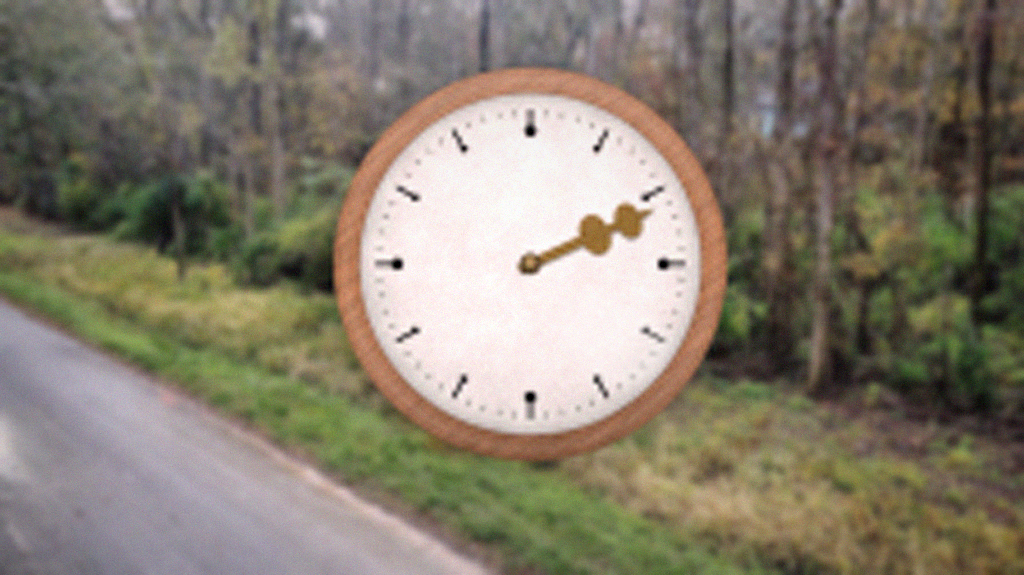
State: 2 h 11 min
